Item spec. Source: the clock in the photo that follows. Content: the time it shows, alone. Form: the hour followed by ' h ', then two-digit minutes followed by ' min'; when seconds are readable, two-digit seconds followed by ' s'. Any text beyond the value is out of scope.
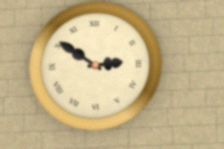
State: 2 h 51 min
